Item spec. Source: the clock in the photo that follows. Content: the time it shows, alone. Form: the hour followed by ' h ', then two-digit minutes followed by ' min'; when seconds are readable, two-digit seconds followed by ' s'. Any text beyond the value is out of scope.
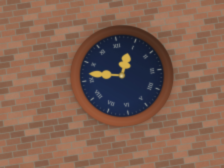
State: 12 h 47 min
